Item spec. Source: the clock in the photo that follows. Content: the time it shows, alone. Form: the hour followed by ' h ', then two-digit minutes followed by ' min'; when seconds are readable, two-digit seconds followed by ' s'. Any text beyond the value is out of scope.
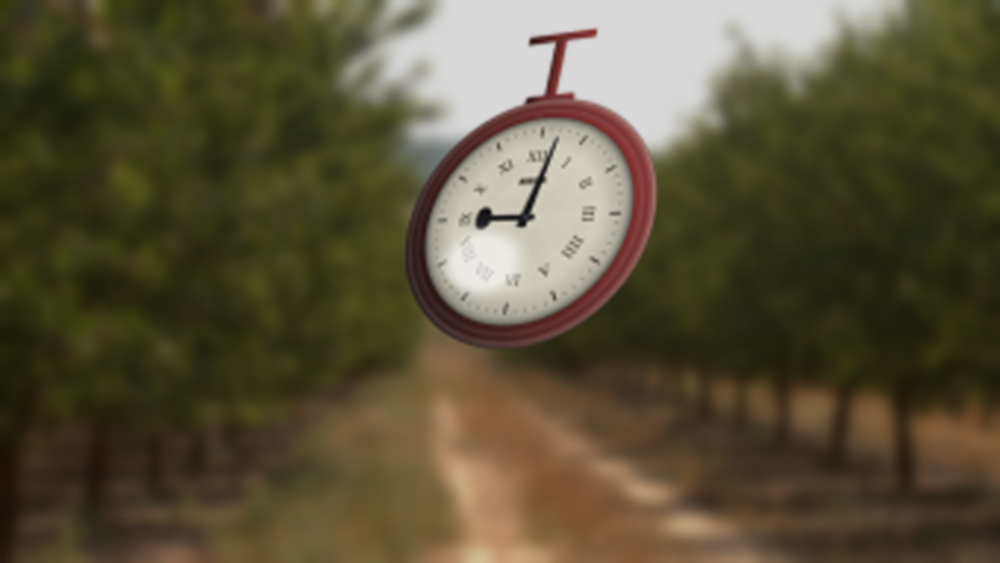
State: 9 h 02 min
